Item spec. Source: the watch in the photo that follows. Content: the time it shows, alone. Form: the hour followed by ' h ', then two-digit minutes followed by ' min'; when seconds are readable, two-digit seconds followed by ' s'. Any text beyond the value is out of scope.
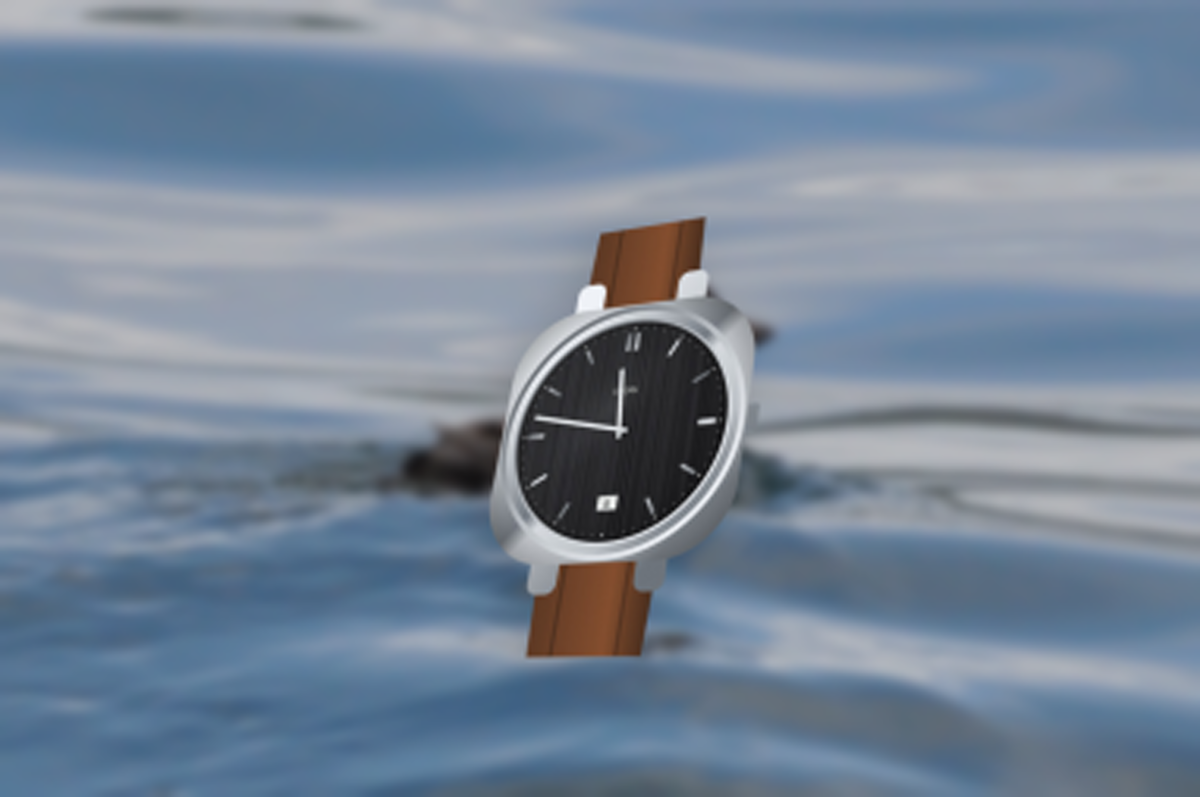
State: 11 h 47 min
